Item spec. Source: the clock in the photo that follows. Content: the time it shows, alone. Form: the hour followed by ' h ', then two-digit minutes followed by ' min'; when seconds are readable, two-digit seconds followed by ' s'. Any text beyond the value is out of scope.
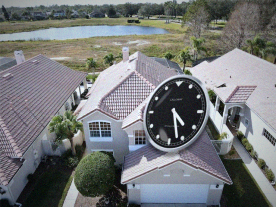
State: 4 h 27 min
